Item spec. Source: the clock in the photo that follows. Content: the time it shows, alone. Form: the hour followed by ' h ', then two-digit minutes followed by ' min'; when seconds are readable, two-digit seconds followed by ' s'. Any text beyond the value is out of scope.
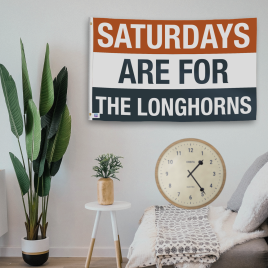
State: 1 h 24 min
